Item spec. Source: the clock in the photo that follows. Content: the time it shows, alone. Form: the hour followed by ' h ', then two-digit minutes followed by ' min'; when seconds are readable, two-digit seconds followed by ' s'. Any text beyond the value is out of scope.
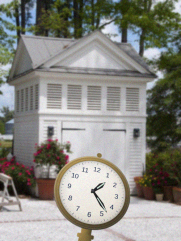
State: 1 h 23 min
